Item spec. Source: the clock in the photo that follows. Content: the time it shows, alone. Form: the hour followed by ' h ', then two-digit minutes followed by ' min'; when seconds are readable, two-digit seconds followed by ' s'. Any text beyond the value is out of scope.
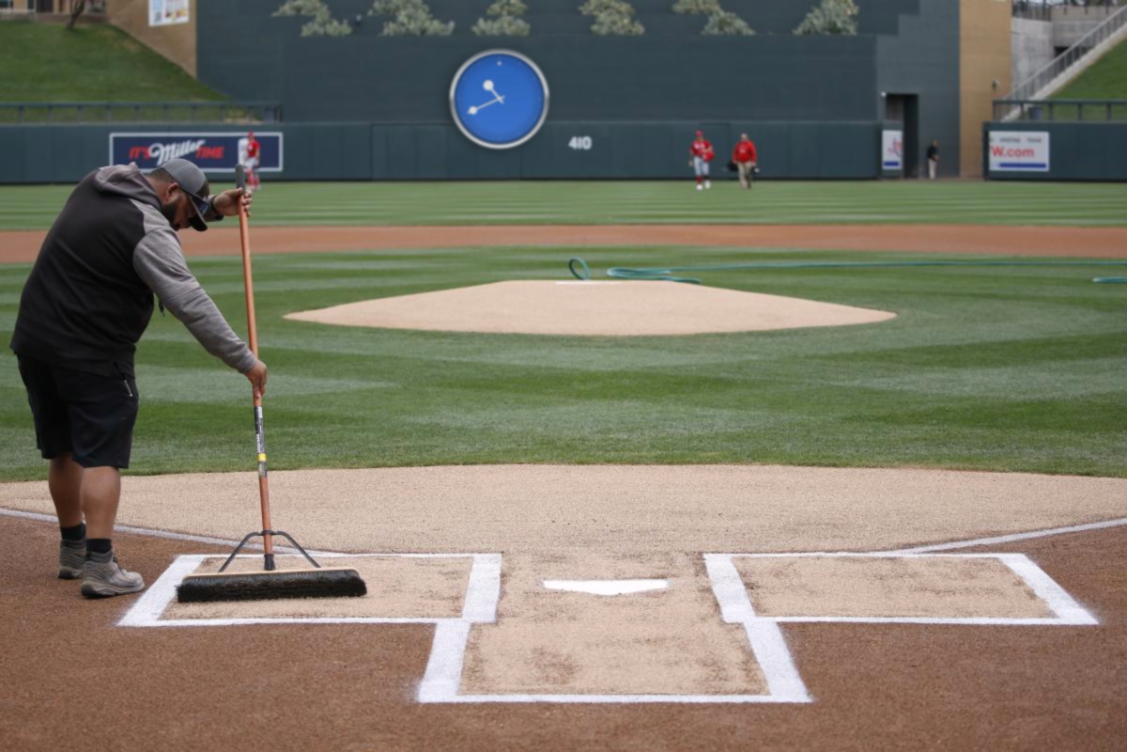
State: 10 h 41 min
